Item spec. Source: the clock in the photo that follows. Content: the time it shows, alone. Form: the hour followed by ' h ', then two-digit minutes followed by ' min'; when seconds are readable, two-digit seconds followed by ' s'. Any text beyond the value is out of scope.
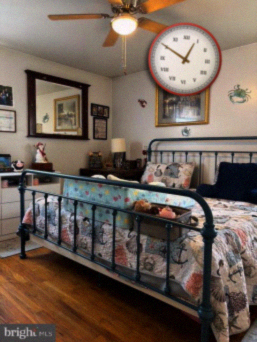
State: 12 h 50 min
